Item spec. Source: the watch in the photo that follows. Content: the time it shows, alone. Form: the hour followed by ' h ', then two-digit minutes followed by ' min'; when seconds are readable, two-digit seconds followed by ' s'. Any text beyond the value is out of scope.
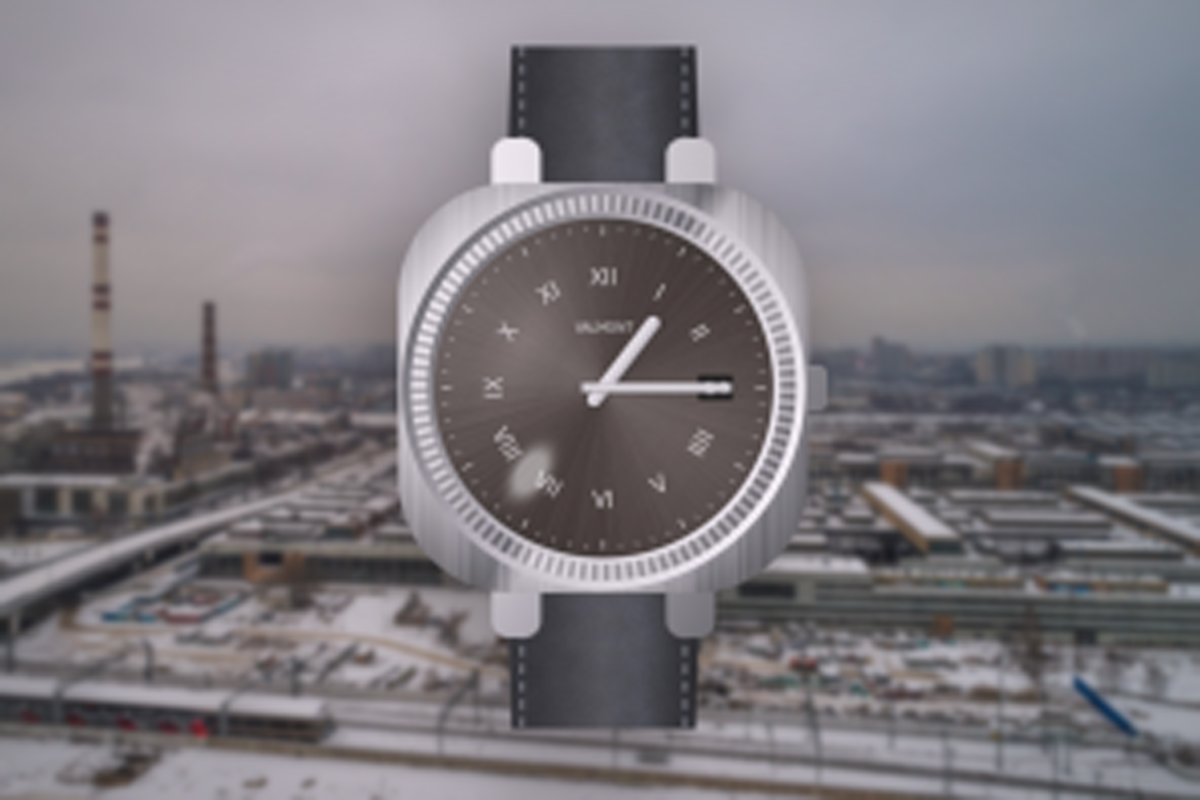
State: 1 h 15 min
